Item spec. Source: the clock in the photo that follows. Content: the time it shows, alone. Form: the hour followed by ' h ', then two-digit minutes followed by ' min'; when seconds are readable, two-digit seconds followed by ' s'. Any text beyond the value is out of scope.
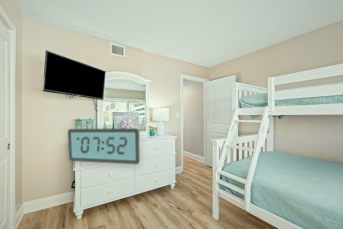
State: 7 h 52 min
